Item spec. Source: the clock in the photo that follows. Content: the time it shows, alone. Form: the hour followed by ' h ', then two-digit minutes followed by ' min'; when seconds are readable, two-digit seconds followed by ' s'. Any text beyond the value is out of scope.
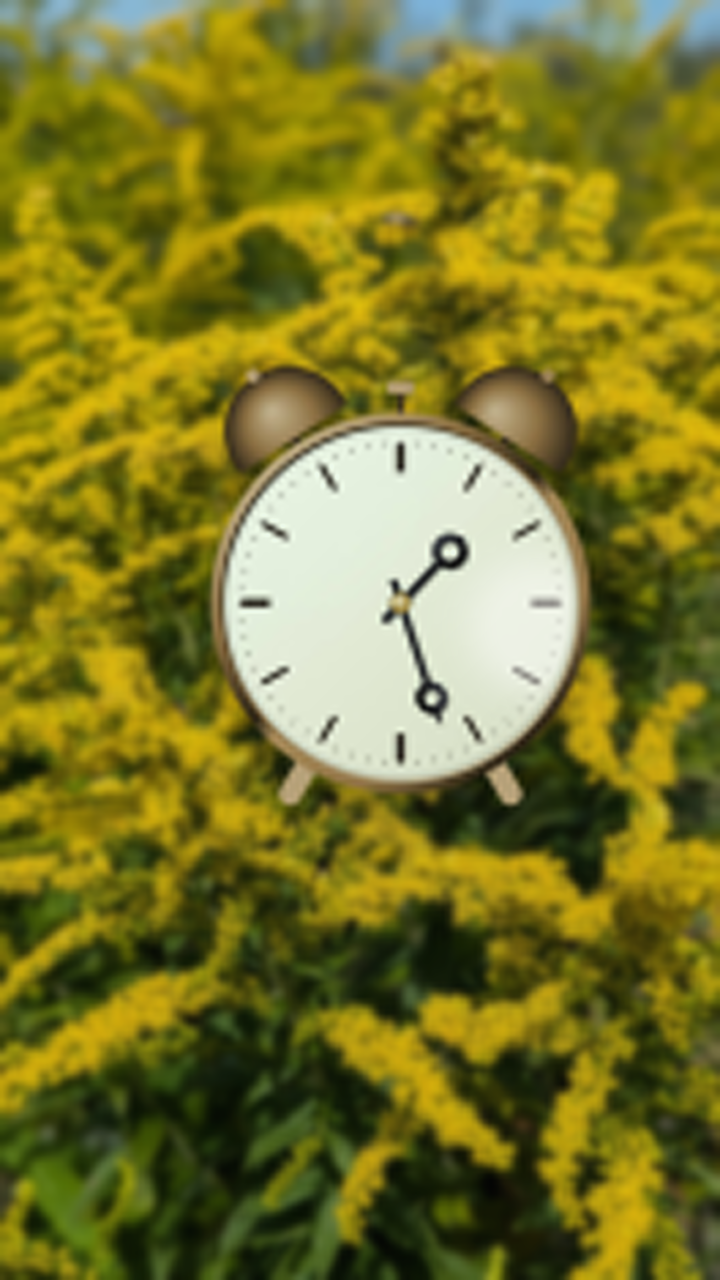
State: 1 h 27 min
